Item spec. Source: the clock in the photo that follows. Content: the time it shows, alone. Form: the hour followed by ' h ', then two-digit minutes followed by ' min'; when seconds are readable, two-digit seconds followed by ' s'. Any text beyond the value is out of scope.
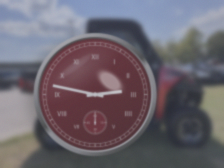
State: 2 h 47 min
